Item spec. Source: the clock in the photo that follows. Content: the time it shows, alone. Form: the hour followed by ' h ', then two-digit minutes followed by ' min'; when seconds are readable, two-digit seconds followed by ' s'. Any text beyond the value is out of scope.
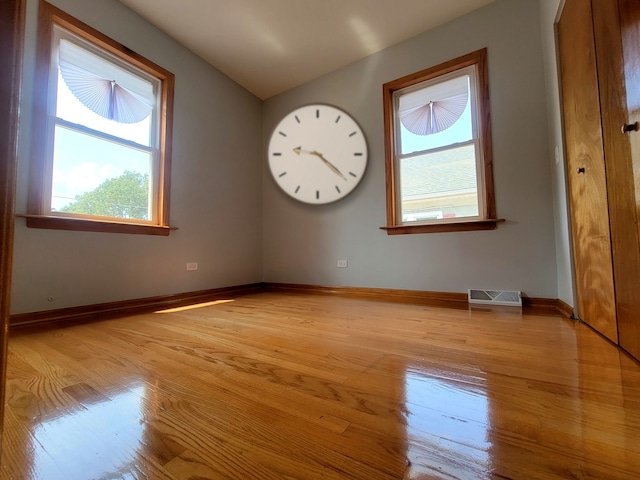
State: 9 h 22 min
